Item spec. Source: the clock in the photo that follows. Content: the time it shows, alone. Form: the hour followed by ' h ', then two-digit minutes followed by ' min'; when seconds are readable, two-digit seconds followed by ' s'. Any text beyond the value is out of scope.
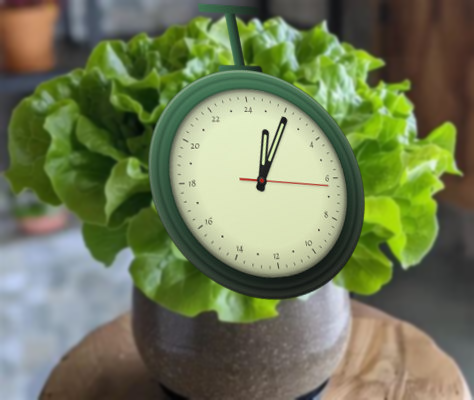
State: 1 h 05 min 16 s
